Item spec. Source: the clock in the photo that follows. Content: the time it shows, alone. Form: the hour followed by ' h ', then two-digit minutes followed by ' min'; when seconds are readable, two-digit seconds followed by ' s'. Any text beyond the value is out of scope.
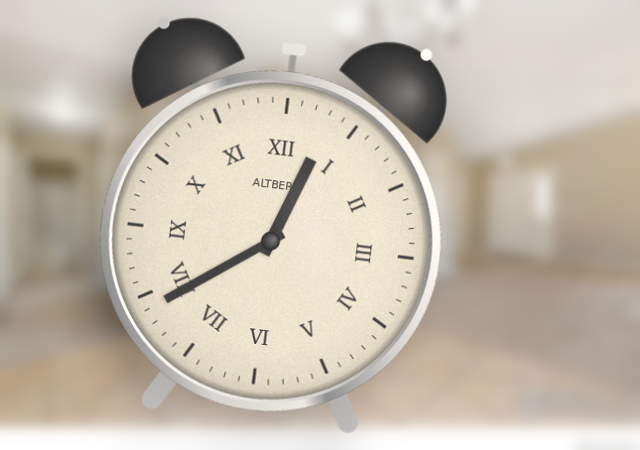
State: 12 h 39 min
